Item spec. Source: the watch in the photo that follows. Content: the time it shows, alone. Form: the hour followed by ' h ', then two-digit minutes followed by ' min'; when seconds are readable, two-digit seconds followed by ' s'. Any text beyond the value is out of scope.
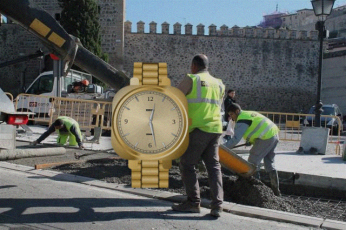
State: 12 h 28 min
